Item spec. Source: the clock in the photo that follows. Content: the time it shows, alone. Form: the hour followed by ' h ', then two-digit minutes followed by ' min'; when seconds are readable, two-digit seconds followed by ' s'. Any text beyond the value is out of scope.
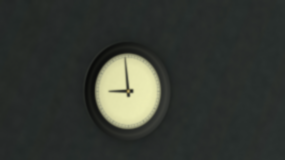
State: 8 h 59 min
